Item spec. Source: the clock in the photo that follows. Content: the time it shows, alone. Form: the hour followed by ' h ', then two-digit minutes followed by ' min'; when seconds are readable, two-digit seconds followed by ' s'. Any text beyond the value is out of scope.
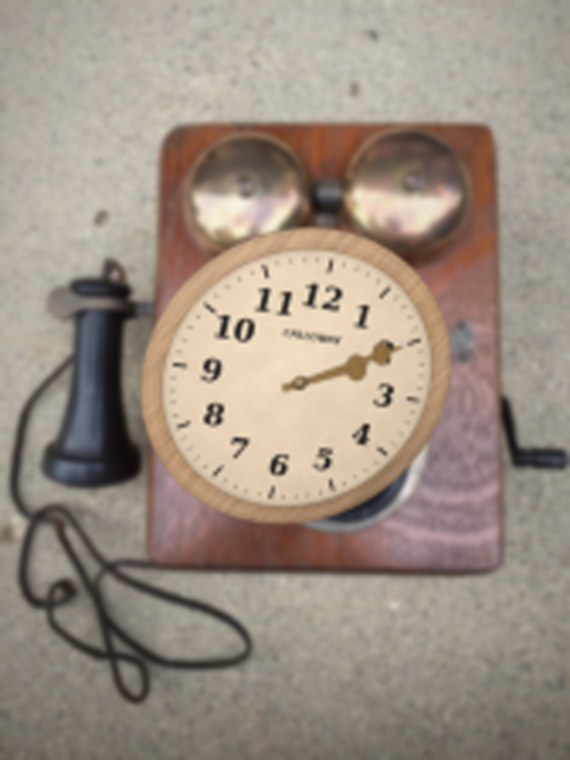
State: 2 h 10 min
